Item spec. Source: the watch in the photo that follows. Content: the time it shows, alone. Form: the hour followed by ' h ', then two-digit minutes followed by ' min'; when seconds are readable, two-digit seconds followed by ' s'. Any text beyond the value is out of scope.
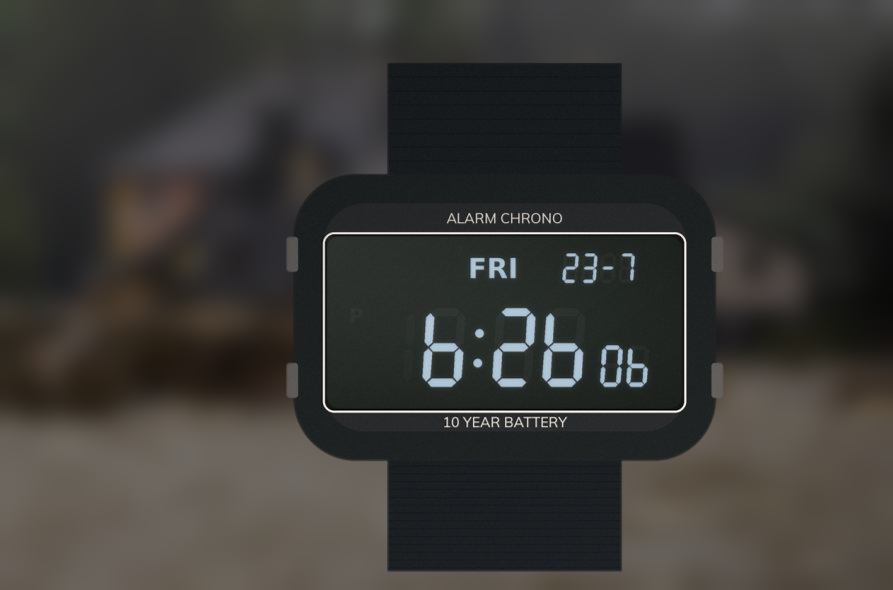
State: 6 h 26 min 06 s
